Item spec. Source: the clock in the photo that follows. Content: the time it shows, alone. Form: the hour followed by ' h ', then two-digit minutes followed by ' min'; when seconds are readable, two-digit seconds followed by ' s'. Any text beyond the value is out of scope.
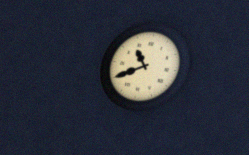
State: 10 h 40 min
